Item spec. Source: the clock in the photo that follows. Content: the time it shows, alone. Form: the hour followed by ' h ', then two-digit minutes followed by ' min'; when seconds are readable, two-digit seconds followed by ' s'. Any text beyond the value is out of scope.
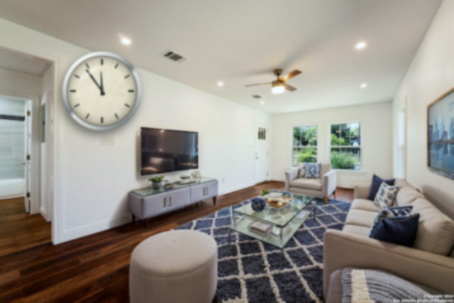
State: 11 h 54 min
